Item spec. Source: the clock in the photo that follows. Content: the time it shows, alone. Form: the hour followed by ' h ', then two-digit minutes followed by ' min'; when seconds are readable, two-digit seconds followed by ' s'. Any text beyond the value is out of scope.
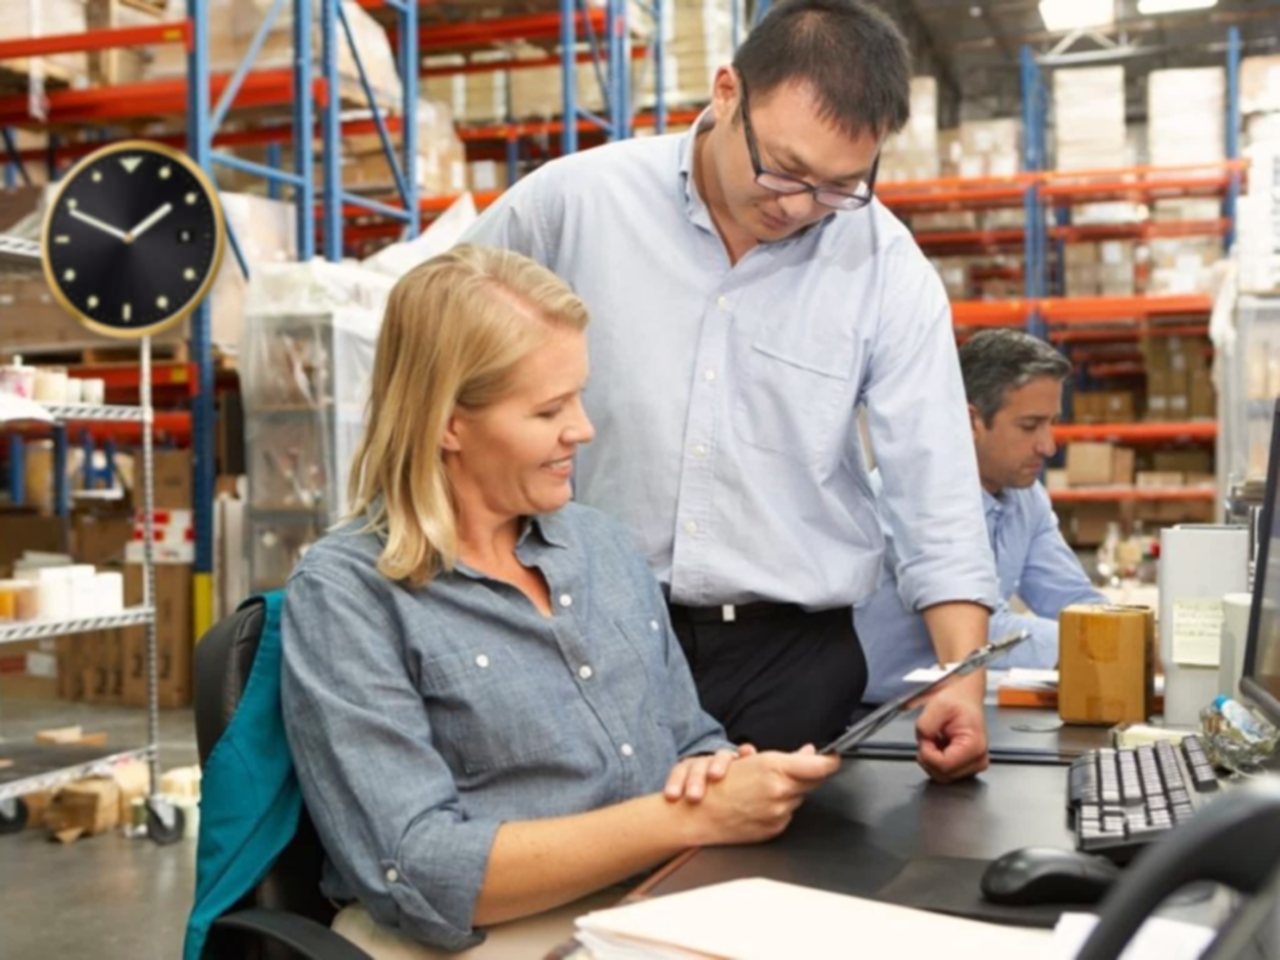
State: 1 h 49 min
